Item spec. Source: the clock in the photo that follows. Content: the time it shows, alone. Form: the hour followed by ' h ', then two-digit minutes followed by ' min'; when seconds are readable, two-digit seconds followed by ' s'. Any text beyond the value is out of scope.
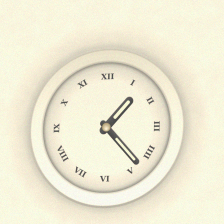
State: 1 h 23 min
